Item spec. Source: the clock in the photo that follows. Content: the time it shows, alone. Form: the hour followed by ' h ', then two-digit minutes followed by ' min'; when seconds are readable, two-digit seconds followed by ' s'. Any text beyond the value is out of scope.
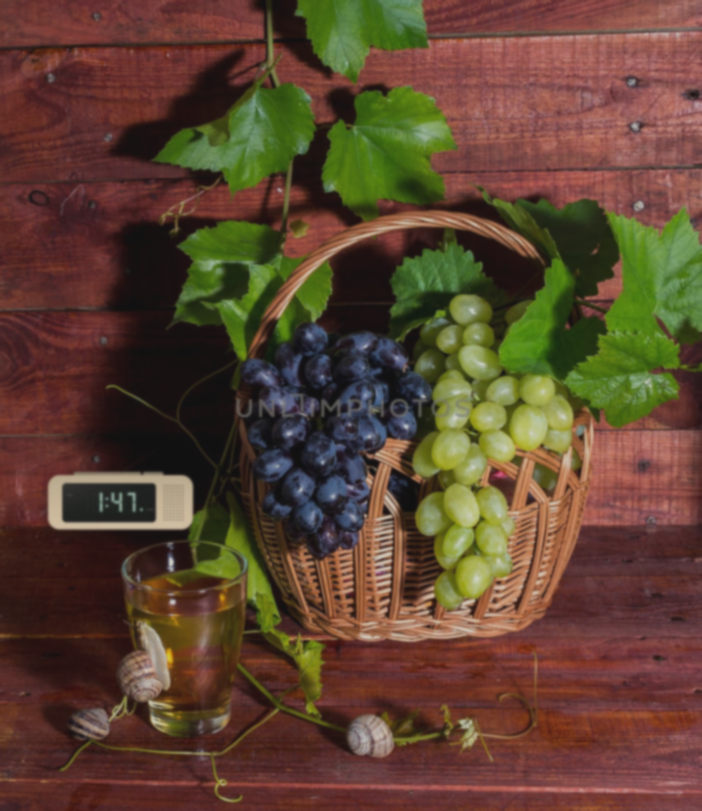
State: 1 h 47 min
